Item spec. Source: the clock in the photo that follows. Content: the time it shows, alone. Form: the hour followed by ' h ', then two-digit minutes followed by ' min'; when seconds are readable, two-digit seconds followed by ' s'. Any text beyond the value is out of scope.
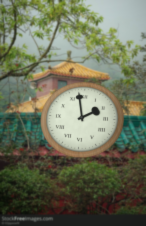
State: 1 h 58 min
